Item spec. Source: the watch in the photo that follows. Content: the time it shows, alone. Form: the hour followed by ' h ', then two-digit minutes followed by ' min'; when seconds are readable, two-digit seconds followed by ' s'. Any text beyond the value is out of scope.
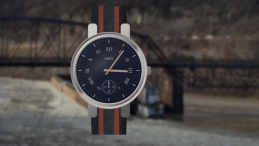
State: 3 h 06 min
